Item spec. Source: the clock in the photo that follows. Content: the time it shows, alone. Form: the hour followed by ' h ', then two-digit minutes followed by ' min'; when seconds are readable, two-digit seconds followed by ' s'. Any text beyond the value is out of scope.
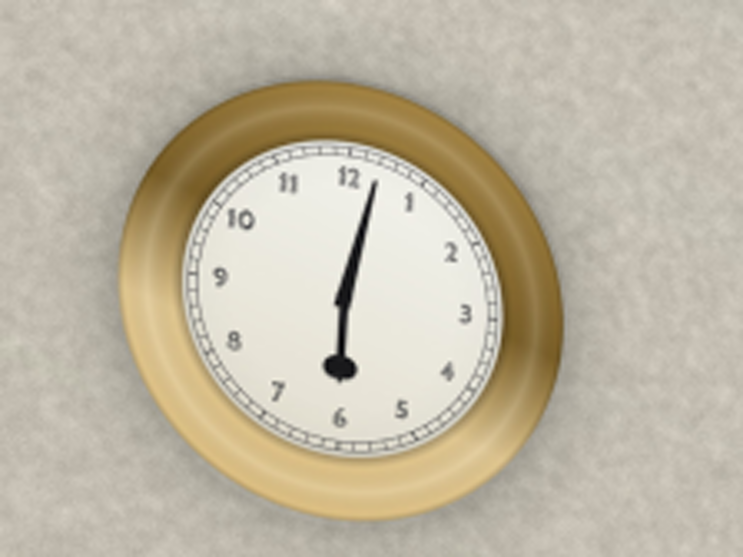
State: 6 h 02 min
